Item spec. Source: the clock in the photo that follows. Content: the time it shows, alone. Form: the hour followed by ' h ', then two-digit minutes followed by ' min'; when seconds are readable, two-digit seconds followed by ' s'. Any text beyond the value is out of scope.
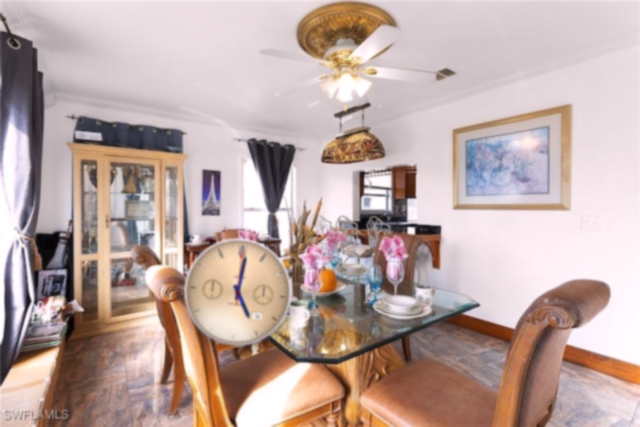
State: 5 h 01 min
